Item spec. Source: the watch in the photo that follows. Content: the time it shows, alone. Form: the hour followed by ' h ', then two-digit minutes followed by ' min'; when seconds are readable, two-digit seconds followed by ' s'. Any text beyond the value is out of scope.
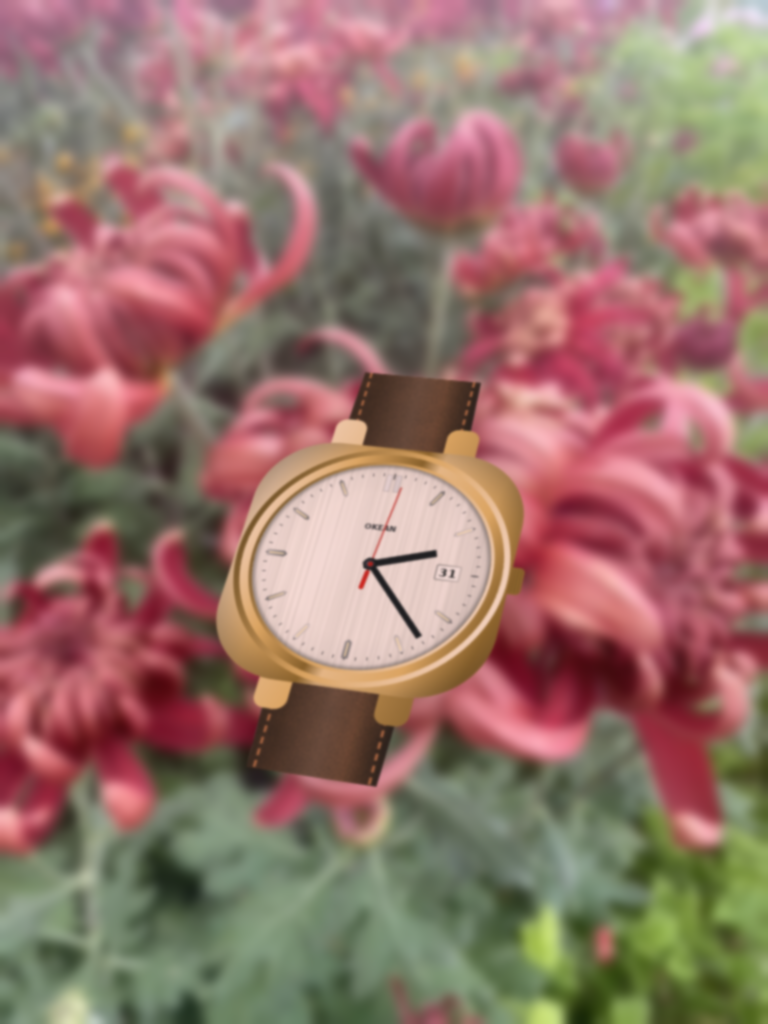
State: 2 h 23 min 01 s
